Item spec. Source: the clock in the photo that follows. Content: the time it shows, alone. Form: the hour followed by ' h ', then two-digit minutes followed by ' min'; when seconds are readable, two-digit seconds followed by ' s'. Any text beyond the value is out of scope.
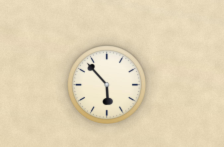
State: 5 h 53 min
